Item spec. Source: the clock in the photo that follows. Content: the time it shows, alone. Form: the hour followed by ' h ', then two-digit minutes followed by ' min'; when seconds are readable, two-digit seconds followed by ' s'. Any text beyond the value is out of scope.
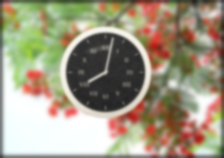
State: 8 h 02 min
